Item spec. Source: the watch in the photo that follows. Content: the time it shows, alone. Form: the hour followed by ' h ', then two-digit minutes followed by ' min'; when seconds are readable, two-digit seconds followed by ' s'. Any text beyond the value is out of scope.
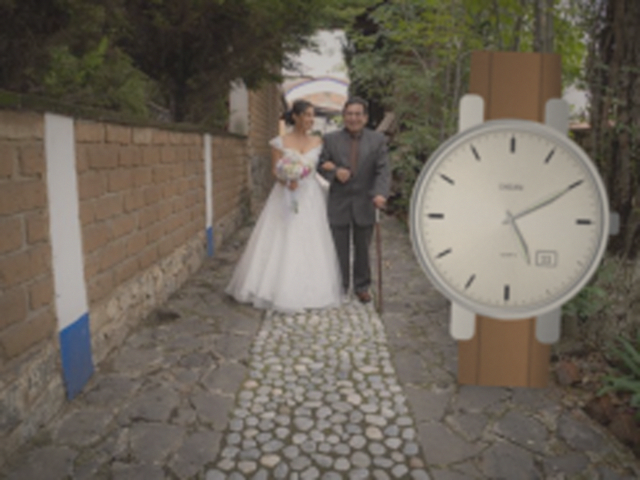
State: 5 h 10 min
